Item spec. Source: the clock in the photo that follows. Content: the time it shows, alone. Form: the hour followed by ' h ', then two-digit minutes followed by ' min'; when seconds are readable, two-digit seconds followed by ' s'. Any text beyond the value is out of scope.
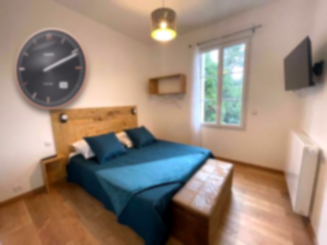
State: 2 h 11 min
